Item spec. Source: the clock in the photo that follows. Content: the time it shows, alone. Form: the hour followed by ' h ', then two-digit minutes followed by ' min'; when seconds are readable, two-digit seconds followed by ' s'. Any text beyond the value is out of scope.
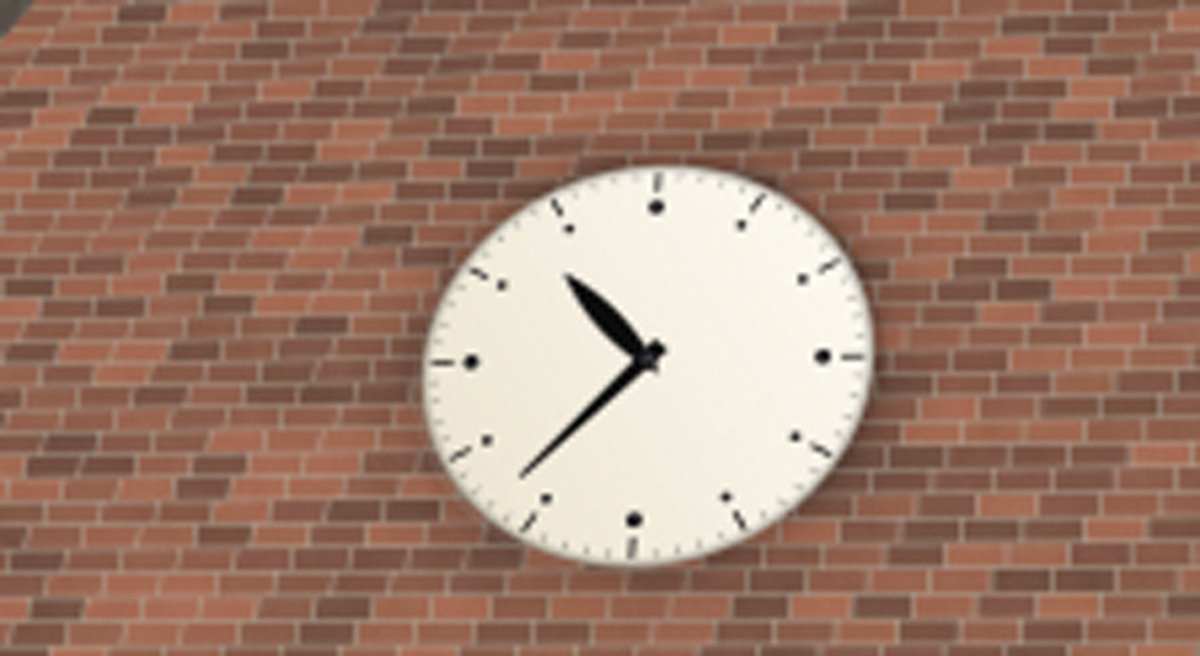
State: 10 h 37 min
